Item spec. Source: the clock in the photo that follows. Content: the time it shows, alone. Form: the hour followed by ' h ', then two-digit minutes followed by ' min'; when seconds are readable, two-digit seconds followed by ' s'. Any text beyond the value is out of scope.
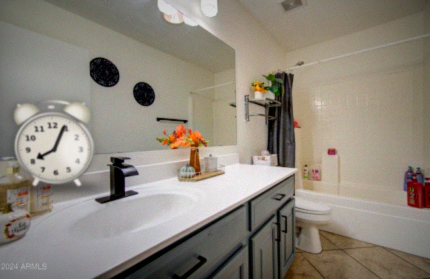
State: 8 h 04 min
